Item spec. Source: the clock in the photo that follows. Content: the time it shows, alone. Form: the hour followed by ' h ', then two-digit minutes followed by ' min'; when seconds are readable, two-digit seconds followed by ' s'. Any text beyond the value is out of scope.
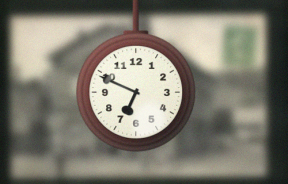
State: 6 h 49 min
